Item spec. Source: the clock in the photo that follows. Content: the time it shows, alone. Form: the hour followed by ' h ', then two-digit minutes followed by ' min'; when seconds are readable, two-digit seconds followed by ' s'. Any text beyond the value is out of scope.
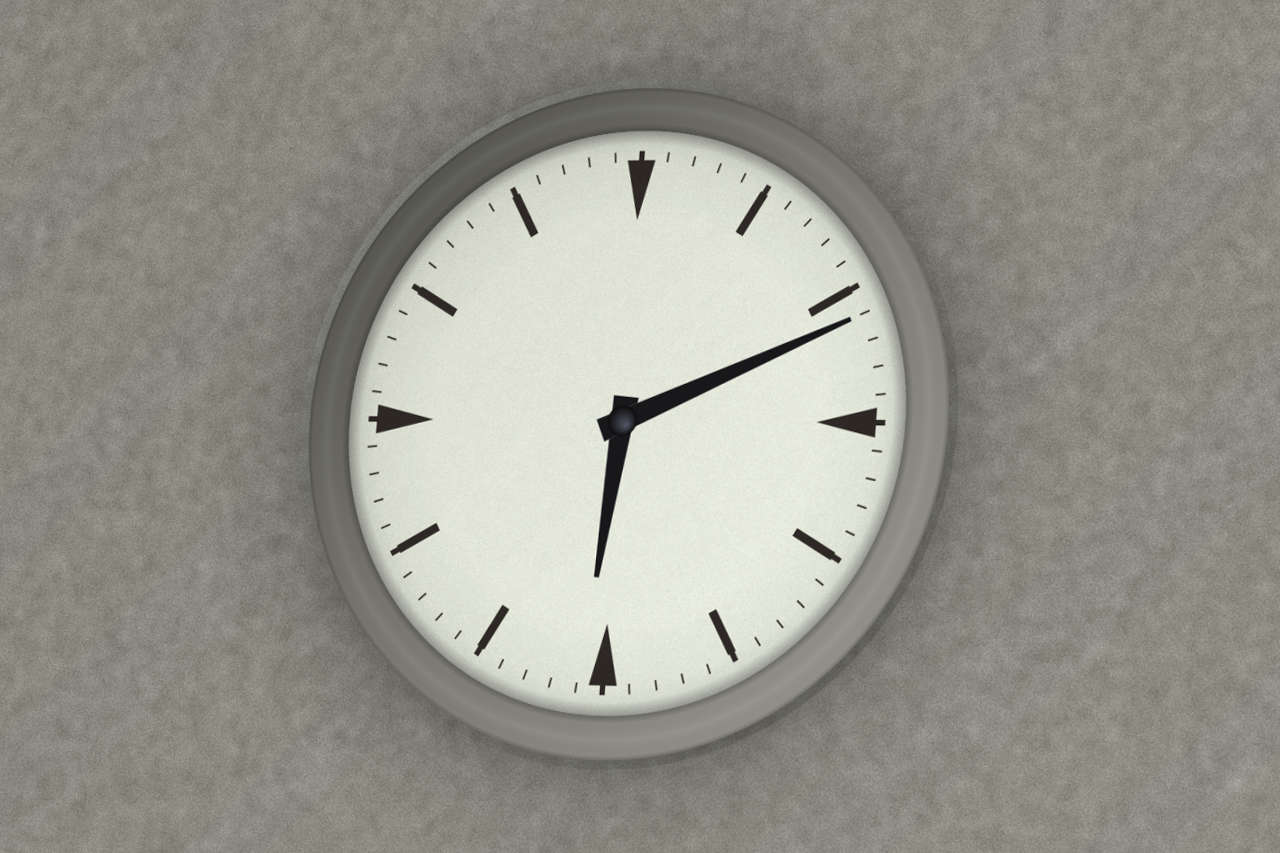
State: 6 h 11 min
